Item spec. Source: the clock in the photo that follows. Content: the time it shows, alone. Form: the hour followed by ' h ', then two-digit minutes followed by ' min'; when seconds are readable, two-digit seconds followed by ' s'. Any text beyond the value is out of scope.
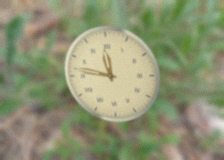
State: 11 h 47 min
